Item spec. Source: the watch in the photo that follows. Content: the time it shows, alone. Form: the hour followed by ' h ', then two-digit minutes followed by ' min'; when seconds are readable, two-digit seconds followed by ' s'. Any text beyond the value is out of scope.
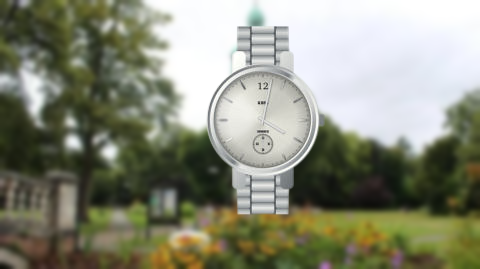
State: 4 h 02 min
